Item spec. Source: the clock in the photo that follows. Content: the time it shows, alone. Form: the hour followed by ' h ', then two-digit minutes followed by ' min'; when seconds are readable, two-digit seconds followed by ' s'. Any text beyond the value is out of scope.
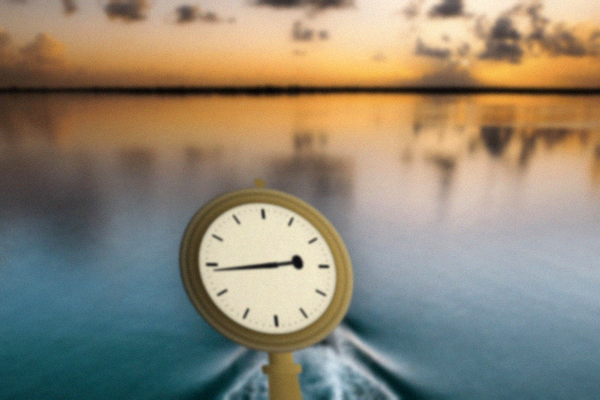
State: 2 h 44 min
